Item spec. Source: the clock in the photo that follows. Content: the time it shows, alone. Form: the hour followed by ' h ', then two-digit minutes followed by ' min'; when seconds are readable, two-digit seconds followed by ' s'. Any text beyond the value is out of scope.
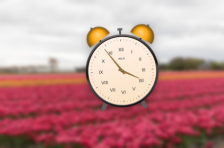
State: 3 h 54 min
